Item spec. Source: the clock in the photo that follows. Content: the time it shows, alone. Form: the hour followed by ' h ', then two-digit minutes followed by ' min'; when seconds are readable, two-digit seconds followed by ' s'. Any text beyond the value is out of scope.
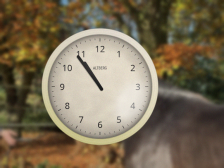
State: 10 h 54 min
